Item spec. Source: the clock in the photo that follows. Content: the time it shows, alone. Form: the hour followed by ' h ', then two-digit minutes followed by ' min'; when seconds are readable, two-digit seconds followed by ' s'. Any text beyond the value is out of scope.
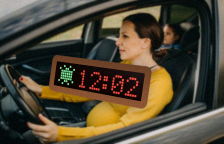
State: 12 h 02 min
